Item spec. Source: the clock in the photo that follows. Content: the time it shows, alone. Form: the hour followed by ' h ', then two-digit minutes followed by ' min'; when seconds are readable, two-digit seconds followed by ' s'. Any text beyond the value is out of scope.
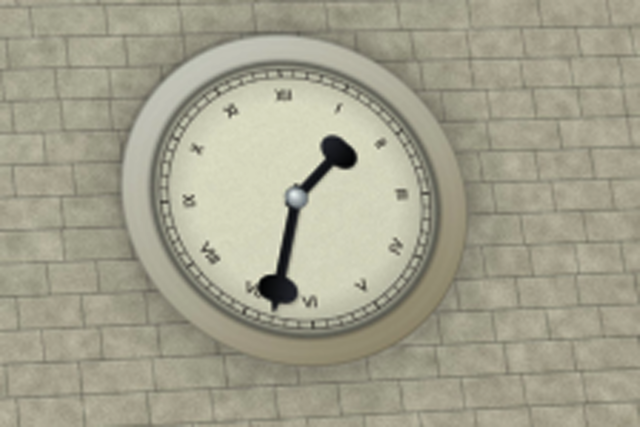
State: 1 h 33 min
